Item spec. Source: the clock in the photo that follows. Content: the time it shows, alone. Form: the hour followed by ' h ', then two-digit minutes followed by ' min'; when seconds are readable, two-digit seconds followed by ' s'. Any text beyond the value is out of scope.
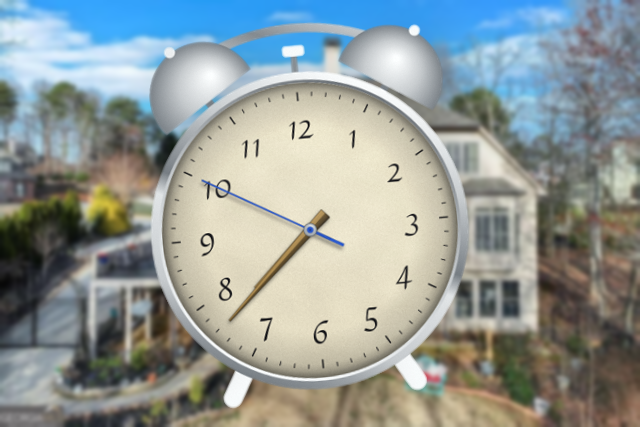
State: 7 h 37 min 50 s
